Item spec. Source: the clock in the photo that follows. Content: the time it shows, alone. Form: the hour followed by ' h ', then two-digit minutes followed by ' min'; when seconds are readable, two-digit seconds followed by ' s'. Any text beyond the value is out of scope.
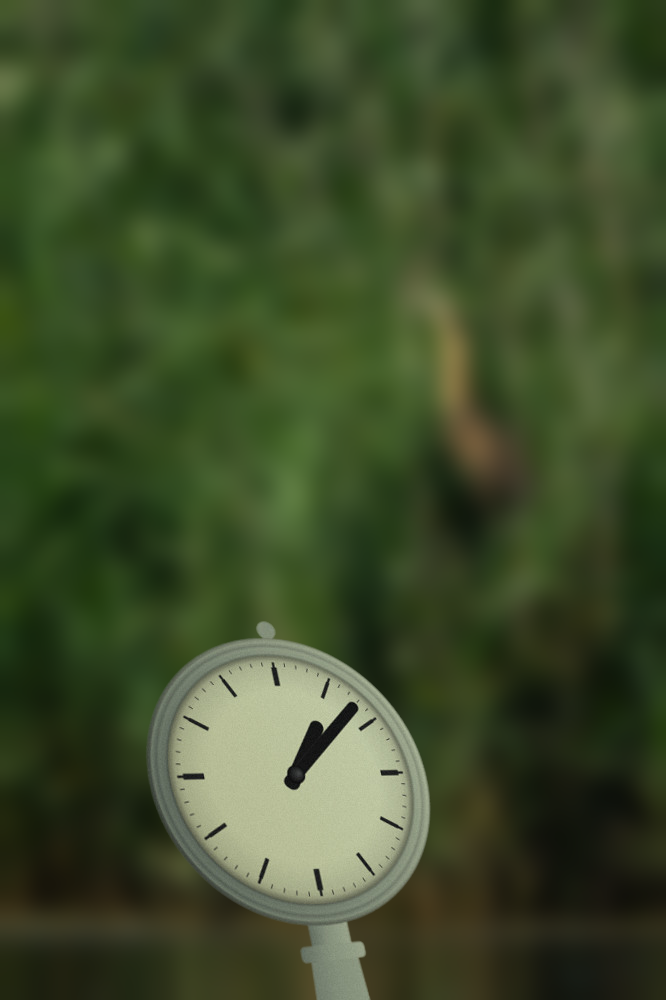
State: 1 h 08 min
